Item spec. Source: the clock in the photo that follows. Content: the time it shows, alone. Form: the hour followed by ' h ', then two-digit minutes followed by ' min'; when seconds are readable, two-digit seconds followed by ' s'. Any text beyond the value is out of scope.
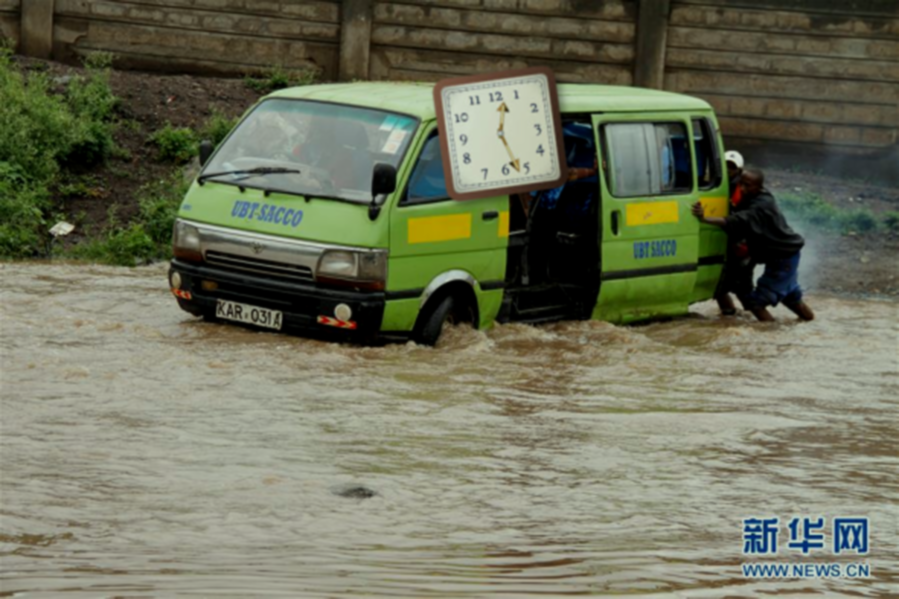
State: 12 h 27 min
